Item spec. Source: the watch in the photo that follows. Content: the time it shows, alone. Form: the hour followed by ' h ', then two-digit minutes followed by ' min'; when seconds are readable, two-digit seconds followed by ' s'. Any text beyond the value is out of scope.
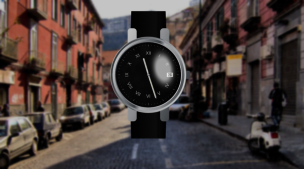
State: 11 h 27 min
